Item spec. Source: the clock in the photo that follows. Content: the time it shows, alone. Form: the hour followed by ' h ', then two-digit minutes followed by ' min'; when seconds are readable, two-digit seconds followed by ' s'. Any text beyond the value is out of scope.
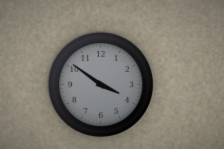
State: 3 h 51 min
